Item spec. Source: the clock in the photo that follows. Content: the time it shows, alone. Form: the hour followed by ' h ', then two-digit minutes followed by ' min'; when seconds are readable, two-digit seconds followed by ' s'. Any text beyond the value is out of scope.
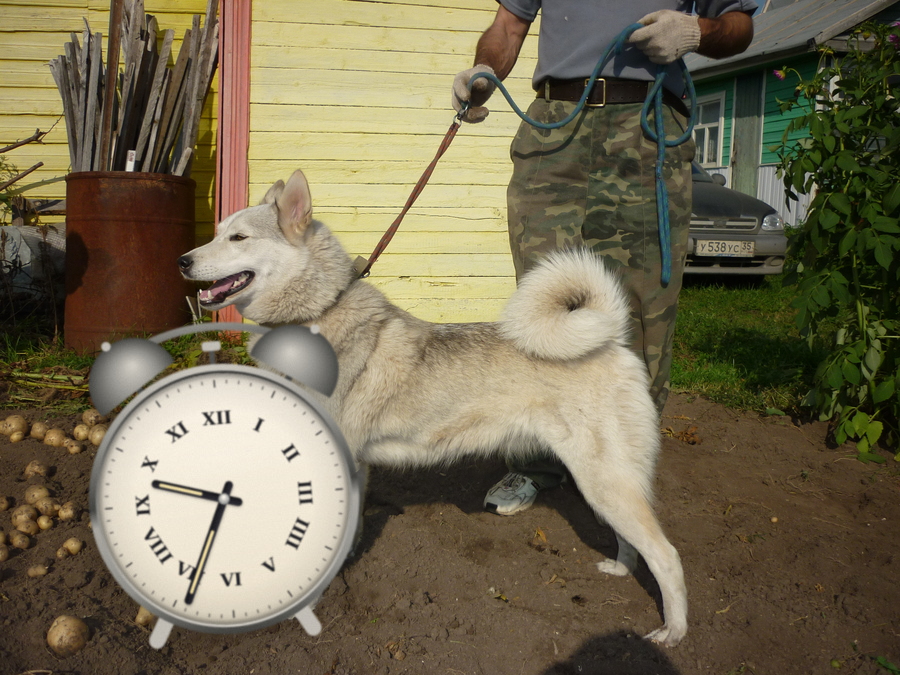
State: 9 h 34 min
